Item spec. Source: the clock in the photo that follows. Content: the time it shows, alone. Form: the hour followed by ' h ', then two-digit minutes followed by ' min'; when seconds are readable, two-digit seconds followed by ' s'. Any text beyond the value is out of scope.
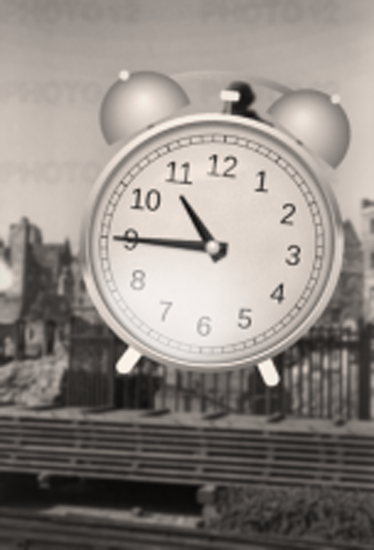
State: 10 h 45 min
